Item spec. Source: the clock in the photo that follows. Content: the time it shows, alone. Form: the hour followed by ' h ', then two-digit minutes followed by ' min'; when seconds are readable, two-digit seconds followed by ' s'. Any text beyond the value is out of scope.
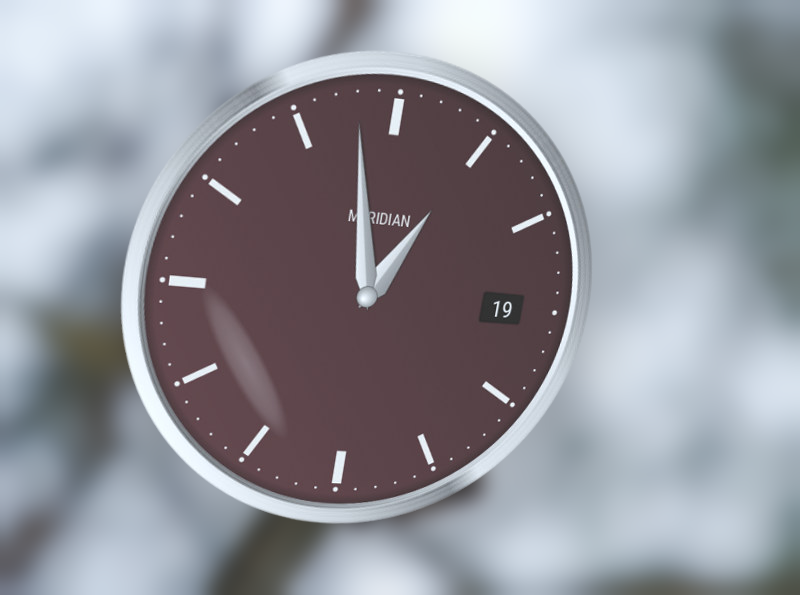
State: 12 h 58 min
